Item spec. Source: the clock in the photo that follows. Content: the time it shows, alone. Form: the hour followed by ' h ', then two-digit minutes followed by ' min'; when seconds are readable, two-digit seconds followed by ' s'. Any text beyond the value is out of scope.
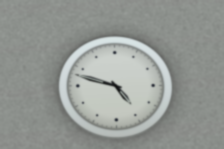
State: 4 h 48 min
